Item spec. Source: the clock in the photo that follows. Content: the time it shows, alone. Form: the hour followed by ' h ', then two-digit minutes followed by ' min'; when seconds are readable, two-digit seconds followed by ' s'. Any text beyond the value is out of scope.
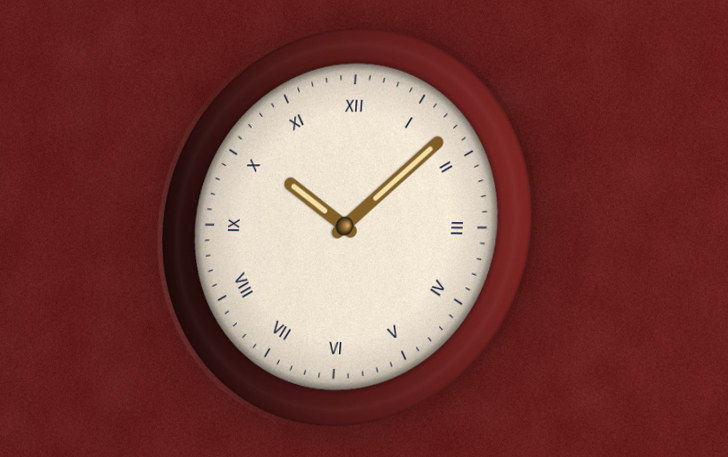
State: 10 h 08 min
